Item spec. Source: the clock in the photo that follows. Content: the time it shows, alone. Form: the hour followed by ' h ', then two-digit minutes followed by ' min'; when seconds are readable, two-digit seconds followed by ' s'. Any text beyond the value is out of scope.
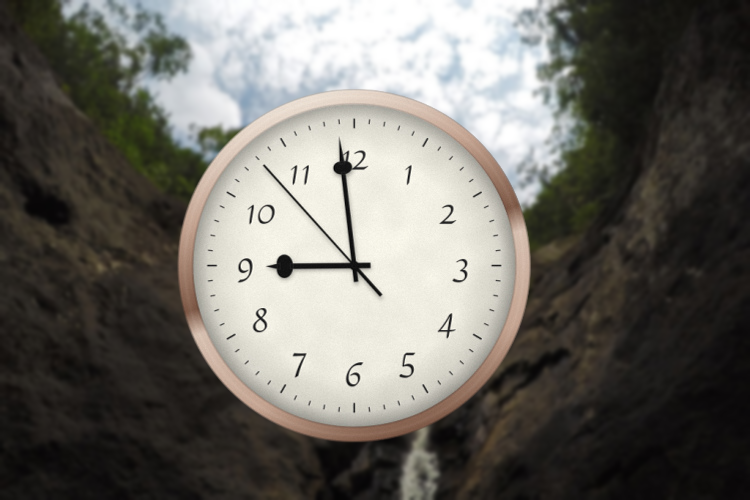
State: 8 h 58 min 53 s
